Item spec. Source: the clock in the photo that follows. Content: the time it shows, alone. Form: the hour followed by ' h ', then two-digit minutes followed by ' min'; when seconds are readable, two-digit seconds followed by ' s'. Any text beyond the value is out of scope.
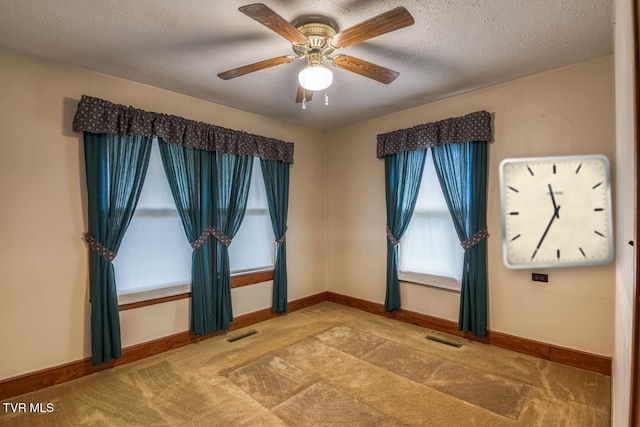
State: 11 h 35 min
